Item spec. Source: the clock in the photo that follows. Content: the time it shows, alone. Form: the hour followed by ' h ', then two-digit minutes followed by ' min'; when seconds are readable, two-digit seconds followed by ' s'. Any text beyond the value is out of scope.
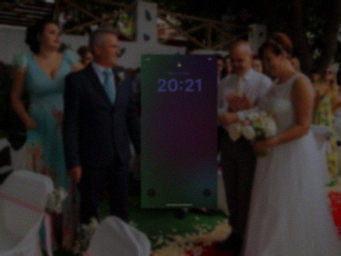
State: 20 h 21 min
